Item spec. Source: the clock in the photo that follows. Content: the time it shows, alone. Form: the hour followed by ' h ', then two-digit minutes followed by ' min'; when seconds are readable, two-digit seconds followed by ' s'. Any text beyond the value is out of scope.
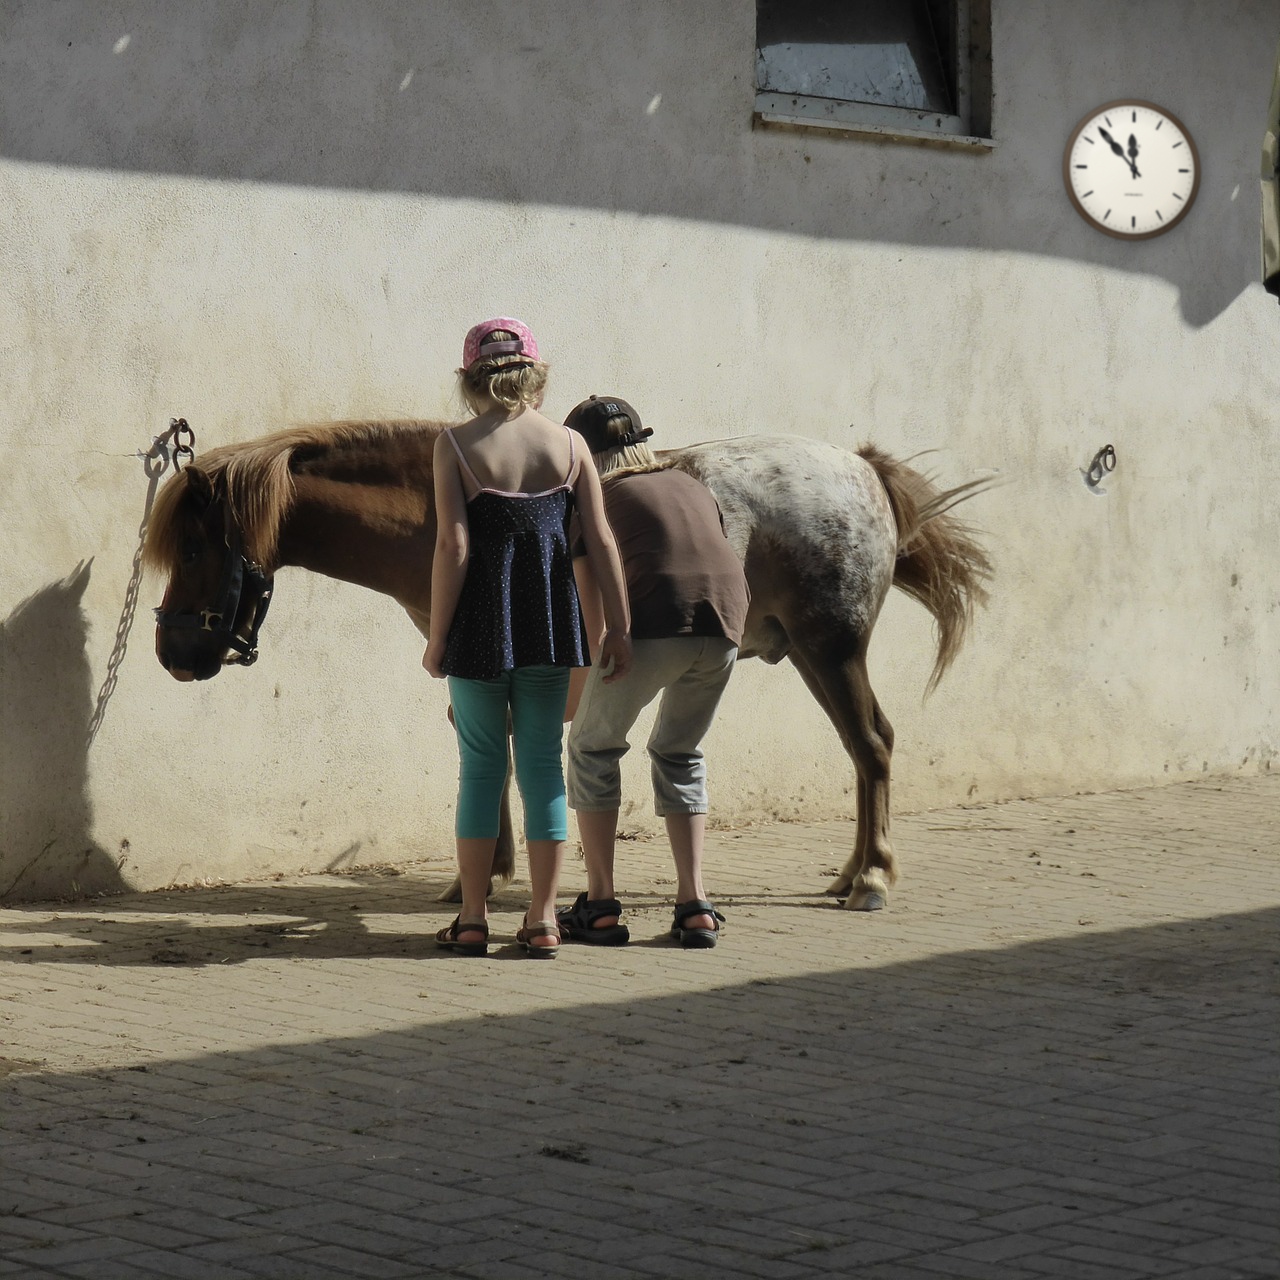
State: 11 h 53 min
